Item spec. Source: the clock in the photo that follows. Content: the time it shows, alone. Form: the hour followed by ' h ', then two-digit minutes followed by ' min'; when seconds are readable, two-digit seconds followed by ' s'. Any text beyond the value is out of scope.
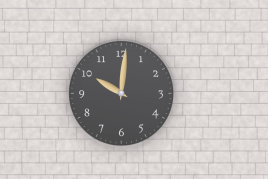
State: 10 h 01 min
